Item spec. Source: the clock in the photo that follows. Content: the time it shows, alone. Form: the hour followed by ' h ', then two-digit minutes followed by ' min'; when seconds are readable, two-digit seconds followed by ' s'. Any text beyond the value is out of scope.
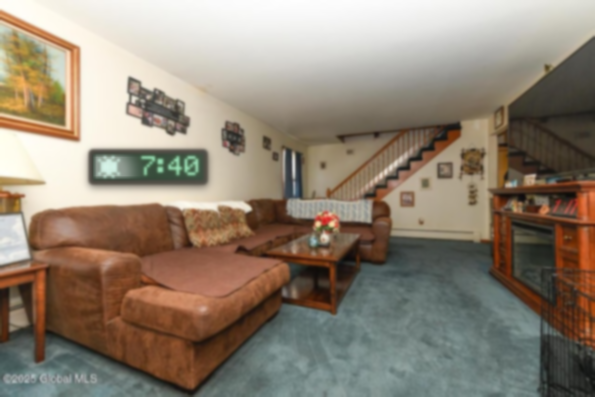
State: 7 h 40 min
